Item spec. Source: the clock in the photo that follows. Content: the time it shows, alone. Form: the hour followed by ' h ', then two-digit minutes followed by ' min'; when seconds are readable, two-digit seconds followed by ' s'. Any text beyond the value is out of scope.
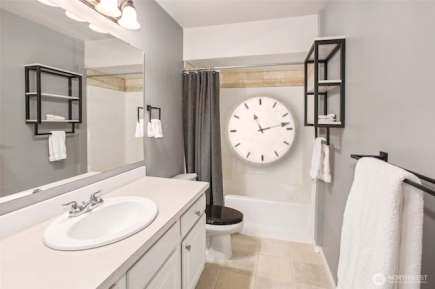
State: 11 h 13 min
